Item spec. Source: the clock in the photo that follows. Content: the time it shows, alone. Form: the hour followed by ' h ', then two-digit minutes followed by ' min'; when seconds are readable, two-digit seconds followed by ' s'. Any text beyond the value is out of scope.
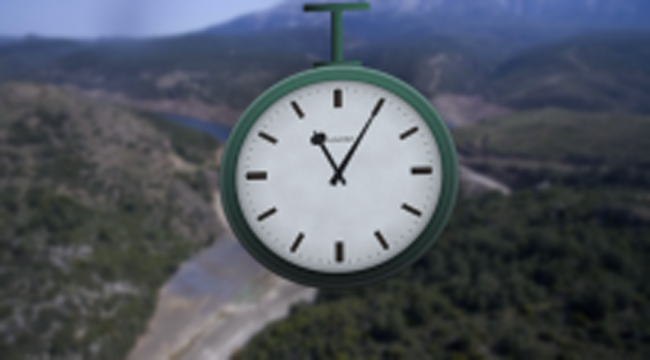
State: 11 h 05 min
